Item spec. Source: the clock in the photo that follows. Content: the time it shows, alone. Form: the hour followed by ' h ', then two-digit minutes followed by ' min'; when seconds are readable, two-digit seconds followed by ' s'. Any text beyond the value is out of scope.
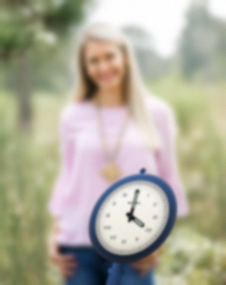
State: 4 h 00 min
